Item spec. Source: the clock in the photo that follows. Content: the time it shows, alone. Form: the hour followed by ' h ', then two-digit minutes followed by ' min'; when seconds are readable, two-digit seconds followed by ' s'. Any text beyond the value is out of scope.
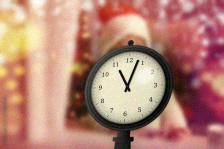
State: 11 h 03 min
